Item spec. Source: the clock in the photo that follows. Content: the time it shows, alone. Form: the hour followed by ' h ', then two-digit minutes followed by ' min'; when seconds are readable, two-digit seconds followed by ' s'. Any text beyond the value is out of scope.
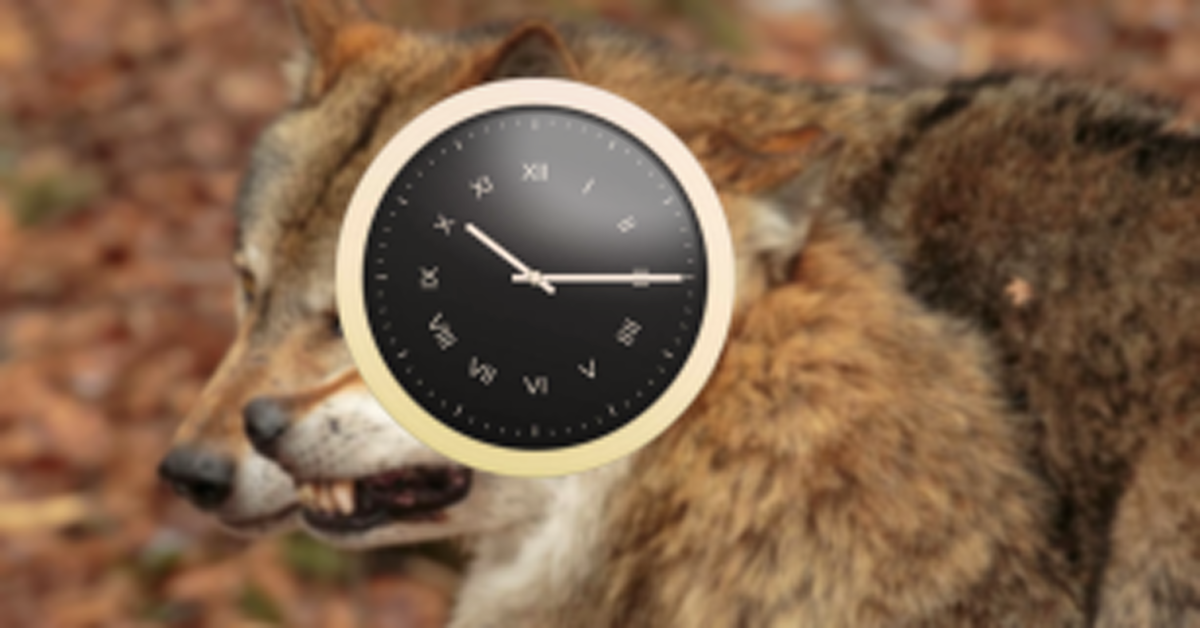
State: 10 h 15 min
